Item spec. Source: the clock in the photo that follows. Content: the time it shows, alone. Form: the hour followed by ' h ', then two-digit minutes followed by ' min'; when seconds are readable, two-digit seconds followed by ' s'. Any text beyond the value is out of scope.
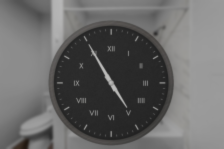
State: 4 h 55 min
